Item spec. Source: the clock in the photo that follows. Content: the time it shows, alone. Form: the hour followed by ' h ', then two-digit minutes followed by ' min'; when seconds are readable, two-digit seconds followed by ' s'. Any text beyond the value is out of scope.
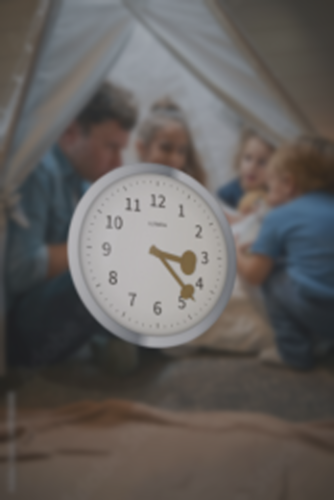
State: 3 h 23 min
